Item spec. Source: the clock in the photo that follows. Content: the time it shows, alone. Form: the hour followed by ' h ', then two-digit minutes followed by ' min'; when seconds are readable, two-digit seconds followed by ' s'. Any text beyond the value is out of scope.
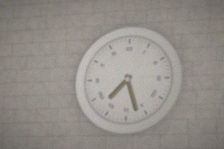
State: 7 h 27 min
